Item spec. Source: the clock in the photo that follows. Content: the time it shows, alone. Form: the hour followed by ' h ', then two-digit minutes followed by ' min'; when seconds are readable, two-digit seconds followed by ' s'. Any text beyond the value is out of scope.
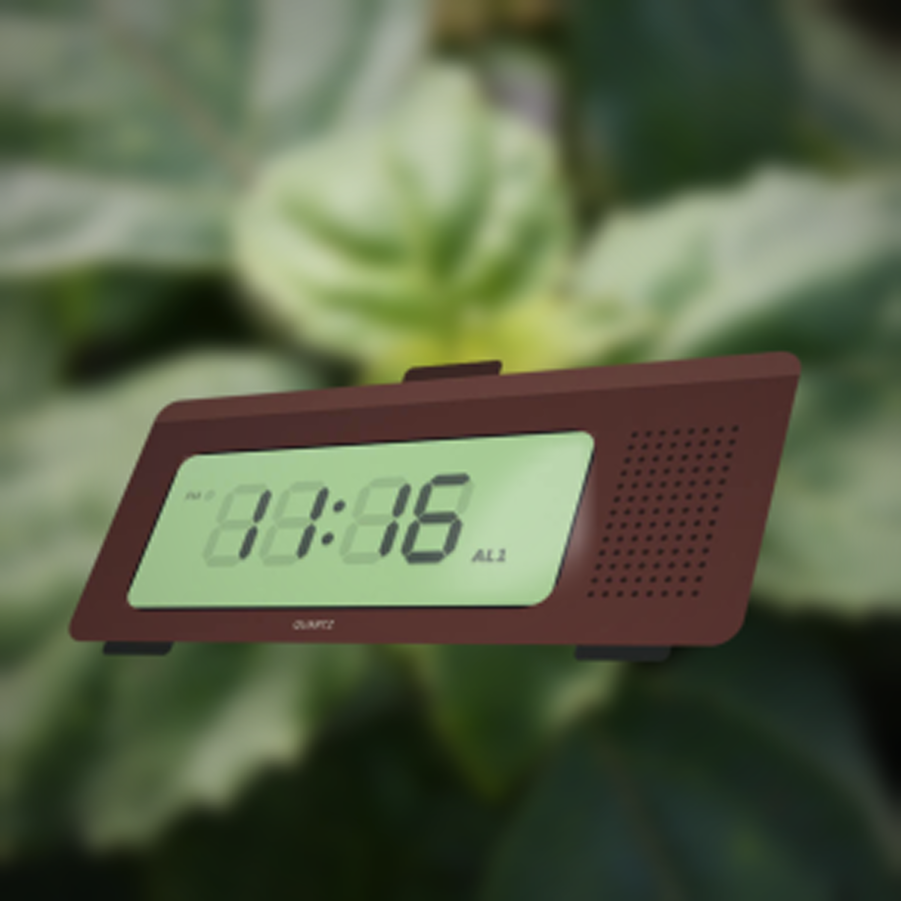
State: 11 h 16 min
